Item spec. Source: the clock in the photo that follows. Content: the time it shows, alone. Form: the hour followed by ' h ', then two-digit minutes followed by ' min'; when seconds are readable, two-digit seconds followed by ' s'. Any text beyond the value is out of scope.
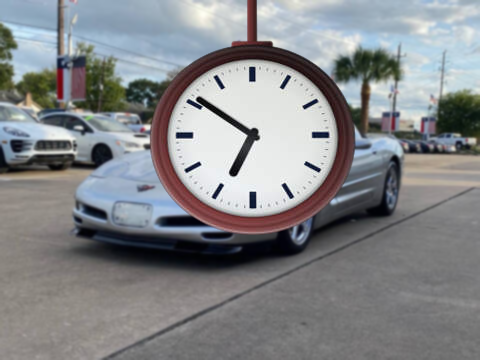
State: 6 h 51 min
